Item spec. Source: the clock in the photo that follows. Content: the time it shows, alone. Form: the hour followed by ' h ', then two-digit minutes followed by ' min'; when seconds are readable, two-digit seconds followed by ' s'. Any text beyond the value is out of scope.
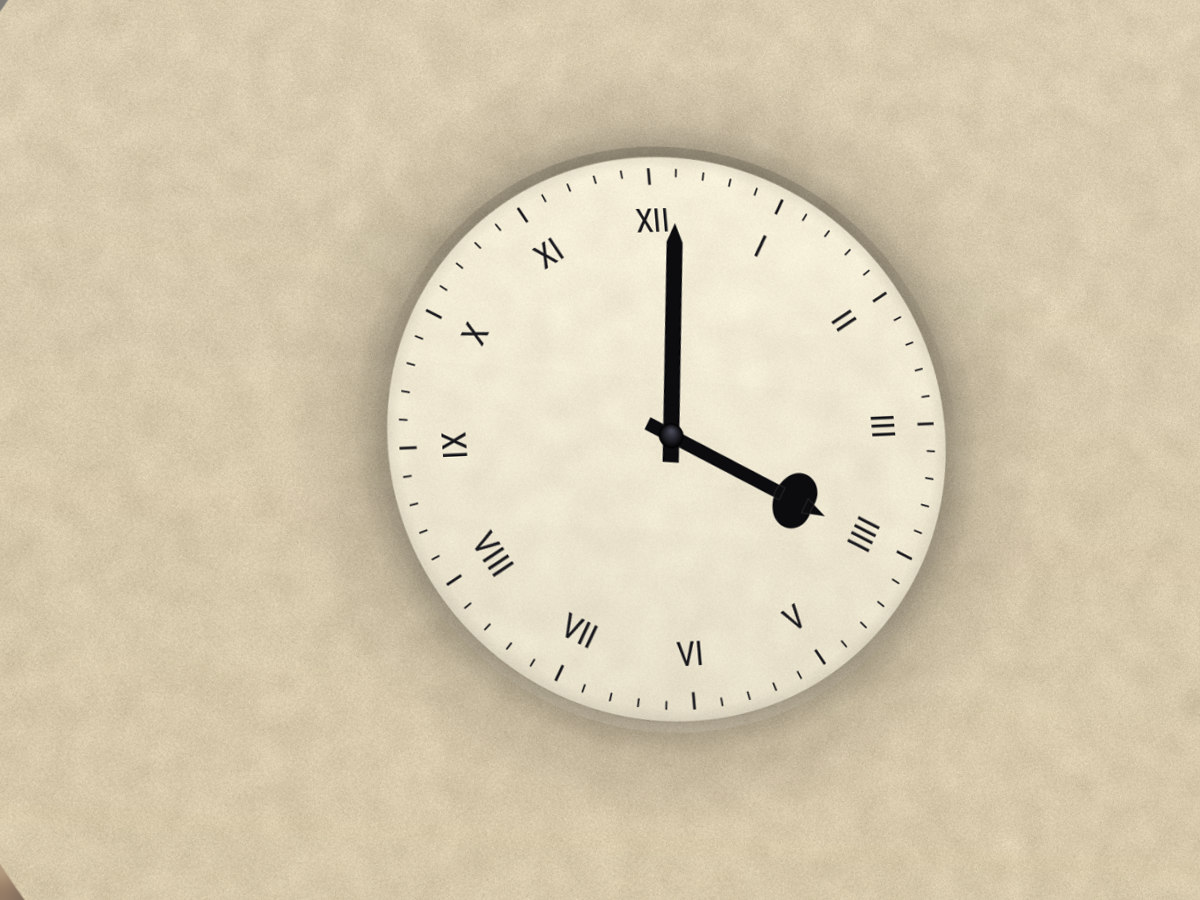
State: 4 h 01 min
